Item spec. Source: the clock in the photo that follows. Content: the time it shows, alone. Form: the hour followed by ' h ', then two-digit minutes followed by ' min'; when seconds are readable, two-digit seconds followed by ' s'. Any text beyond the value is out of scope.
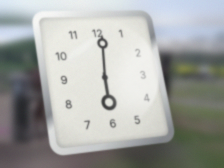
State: 6 h 01 min
